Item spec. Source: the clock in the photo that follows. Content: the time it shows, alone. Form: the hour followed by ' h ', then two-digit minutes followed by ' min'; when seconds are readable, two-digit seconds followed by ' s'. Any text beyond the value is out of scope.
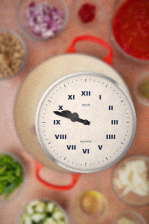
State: 9 h 48 min
